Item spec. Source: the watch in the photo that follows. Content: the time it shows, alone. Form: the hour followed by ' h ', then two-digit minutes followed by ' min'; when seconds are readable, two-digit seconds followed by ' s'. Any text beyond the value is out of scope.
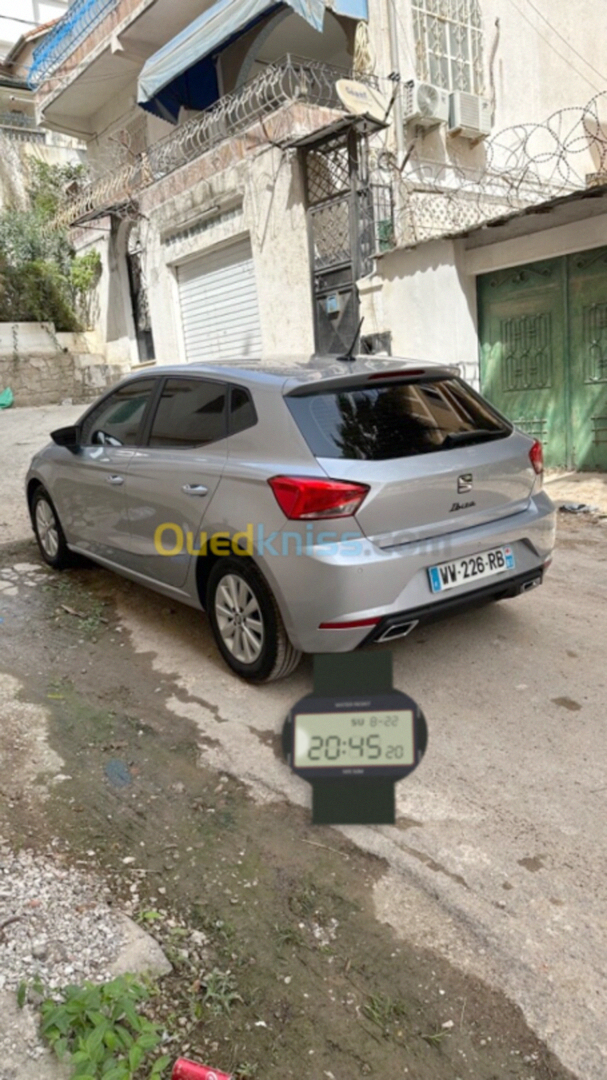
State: 20 h 45 min
